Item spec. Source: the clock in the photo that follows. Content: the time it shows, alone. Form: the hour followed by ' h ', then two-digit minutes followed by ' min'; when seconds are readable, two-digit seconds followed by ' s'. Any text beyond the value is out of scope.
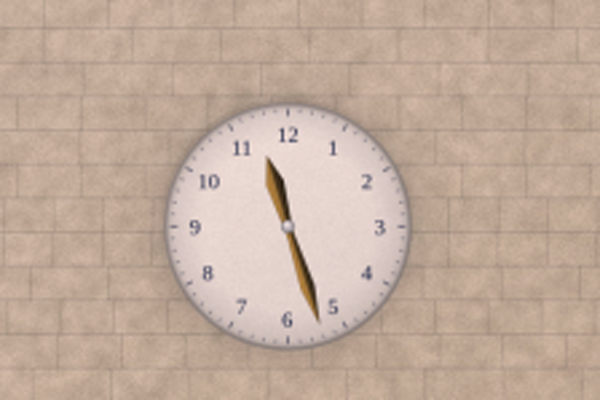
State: 11 h 27 min
